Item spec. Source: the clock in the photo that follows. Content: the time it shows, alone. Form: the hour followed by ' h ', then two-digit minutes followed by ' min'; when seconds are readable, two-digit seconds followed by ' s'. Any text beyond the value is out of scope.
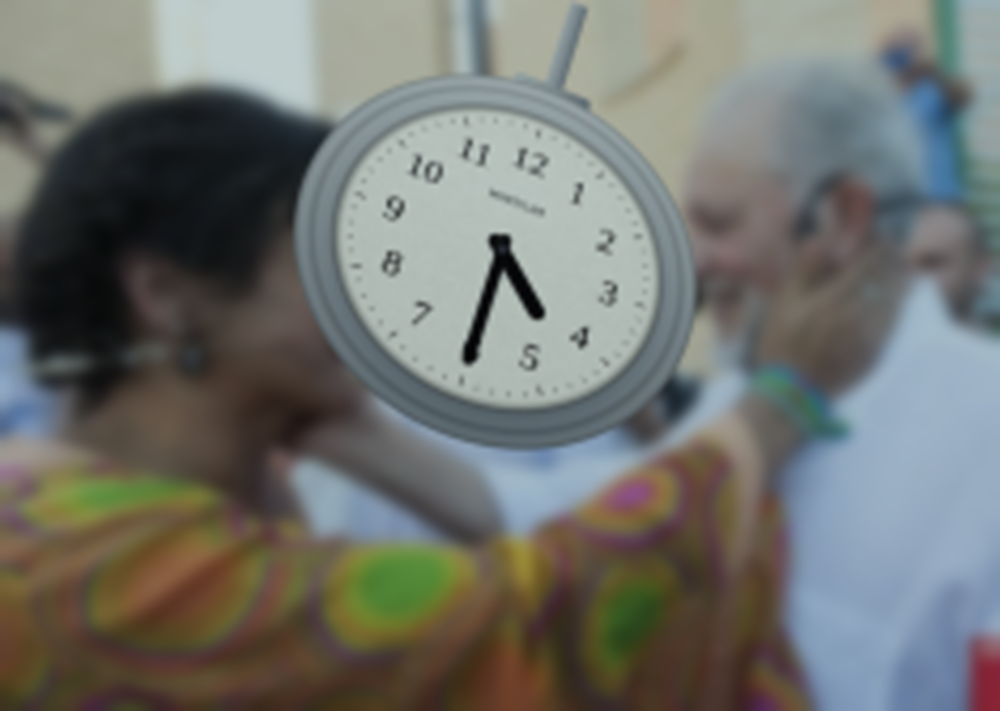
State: 4 h 30 min
